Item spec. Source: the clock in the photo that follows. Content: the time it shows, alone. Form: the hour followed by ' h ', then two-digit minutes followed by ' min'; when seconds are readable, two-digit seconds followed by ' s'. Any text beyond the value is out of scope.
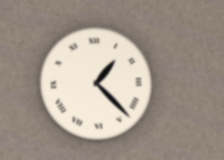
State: 1 h 23 min
